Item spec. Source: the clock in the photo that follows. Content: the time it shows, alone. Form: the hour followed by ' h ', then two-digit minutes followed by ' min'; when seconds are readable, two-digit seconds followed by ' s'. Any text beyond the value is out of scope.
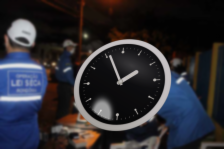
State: 1 h 56 min
